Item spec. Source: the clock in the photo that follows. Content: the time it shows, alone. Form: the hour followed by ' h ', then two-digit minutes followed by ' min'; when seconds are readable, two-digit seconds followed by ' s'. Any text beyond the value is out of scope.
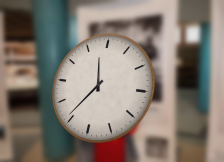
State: 11 h 36 min
